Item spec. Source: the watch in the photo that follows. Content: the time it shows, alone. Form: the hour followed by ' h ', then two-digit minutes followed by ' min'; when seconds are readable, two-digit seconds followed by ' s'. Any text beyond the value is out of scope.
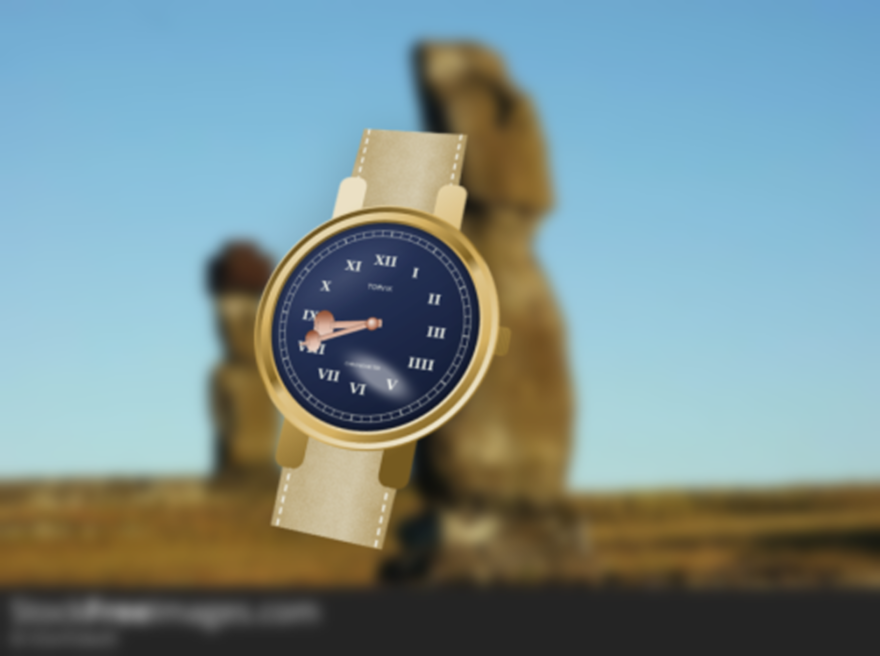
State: 8 h 41 min
